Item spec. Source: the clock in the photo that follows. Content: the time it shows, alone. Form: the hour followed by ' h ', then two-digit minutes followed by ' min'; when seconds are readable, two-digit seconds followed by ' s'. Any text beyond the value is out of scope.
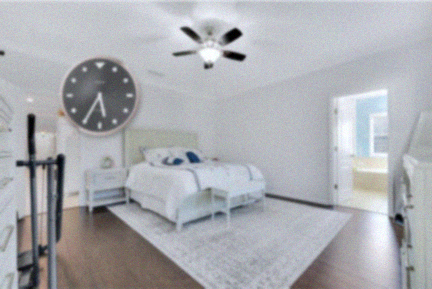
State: 5 h 35 min
